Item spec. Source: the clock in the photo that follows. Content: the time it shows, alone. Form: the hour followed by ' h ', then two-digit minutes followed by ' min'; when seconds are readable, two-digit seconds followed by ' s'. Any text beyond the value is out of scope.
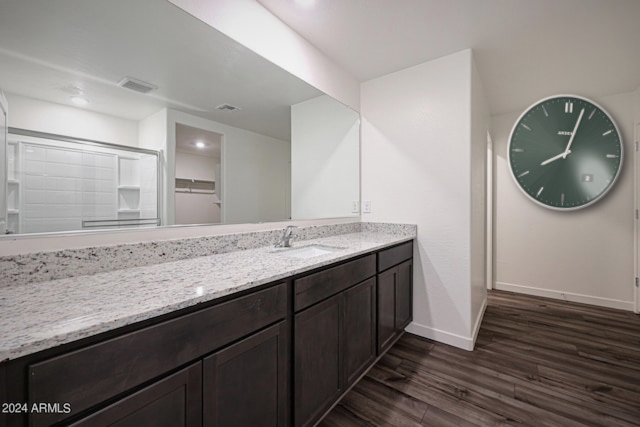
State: 8 h 03 min
